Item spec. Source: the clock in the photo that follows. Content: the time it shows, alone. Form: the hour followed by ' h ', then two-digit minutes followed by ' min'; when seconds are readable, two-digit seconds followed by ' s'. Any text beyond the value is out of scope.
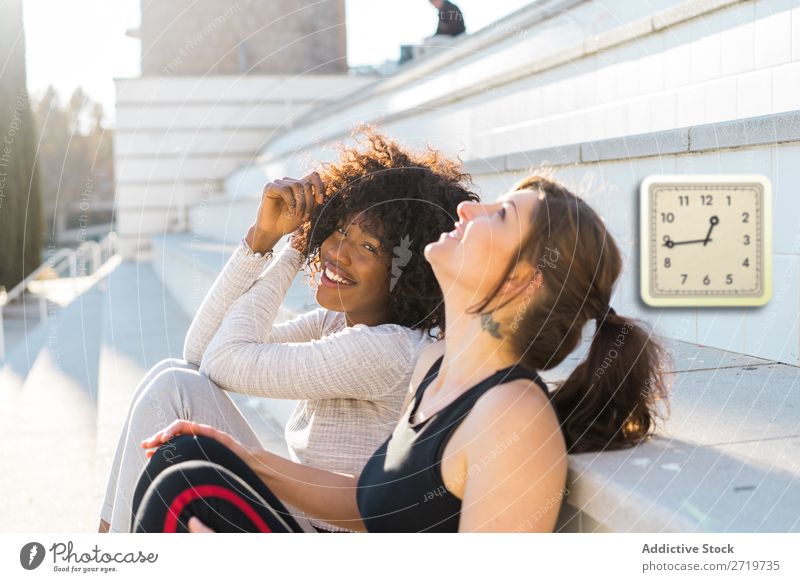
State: 12 h 44 min
